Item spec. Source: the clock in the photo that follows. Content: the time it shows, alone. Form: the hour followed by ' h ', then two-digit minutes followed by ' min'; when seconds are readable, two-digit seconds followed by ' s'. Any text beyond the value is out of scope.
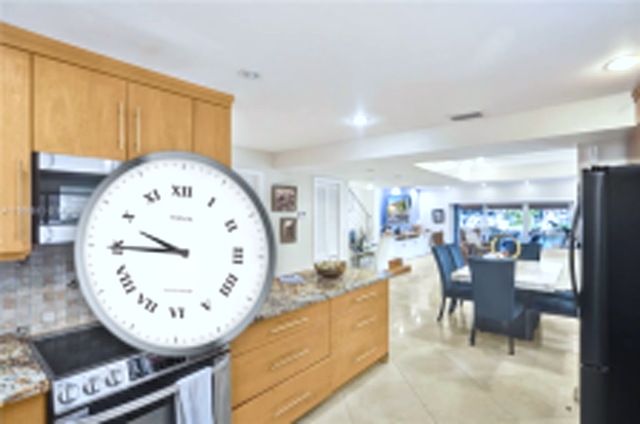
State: 9 h 45 min
